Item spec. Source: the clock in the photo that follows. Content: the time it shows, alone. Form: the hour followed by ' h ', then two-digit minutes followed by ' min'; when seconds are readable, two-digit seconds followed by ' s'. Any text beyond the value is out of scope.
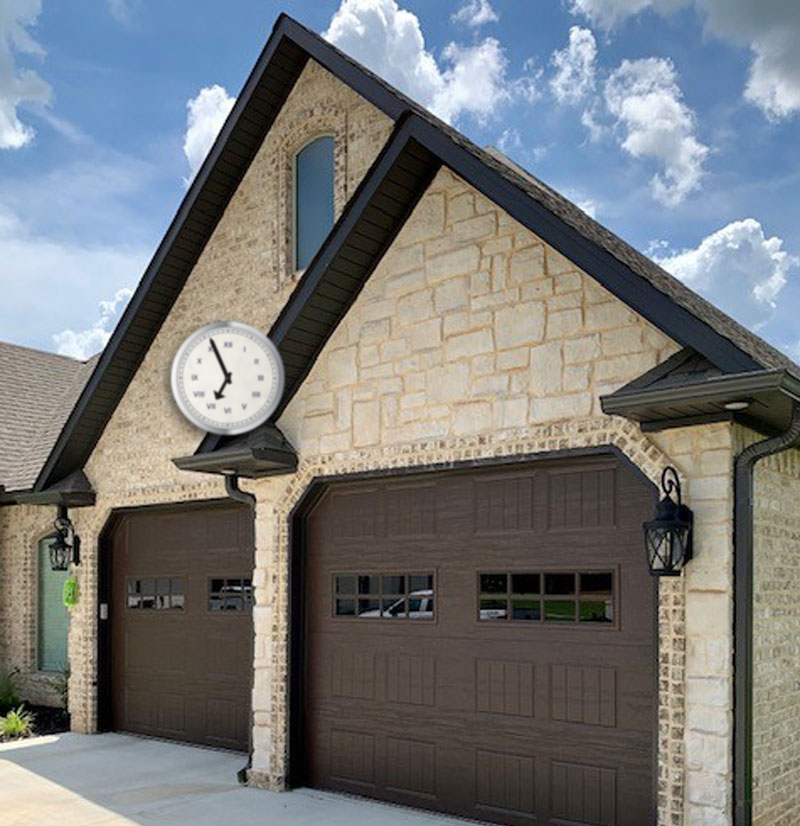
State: 6 h 56 min
